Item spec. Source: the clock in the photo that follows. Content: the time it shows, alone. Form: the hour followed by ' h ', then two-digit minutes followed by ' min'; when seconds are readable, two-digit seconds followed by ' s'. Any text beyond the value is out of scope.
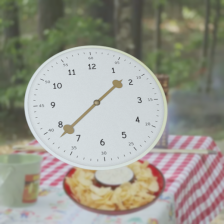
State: 1 h 38 min
